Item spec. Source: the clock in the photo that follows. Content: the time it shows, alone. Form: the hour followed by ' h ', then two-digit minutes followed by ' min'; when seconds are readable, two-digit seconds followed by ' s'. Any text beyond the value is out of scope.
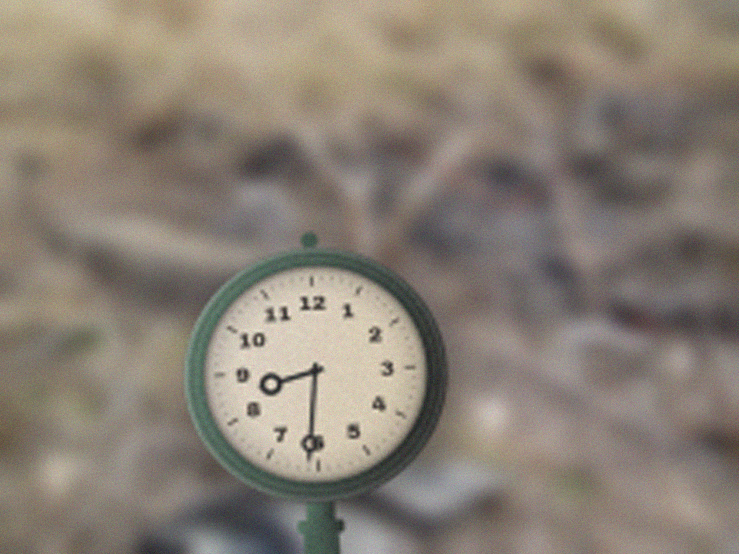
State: 8 h 31 min
